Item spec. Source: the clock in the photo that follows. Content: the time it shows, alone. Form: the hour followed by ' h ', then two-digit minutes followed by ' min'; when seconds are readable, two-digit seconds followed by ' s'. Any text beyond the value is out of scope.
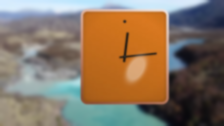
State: 12 h 14 min
